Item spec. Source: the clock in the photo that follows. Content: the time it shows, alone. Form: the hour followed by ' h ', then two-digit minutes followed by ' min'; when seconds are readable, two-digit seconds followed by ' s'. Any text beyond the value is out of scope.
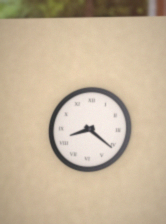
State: 8 h 21 min
